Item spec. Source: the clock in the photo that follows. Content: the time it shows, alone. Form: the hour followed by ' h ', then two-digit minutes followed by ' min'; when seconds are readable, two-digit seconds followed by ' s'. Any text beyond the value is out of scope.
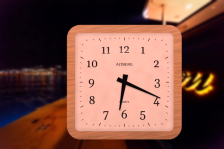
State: 6 h 19 min
